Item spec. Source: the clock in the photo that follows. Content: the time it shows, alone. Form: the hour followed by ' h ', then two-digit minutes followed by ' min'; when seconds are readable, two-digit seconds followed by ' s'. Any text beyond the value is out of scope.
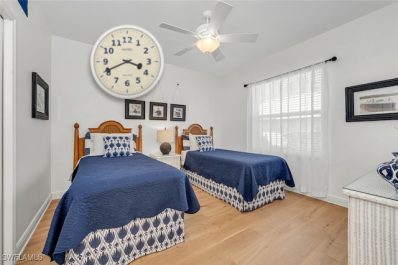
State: 3 h 41 min
